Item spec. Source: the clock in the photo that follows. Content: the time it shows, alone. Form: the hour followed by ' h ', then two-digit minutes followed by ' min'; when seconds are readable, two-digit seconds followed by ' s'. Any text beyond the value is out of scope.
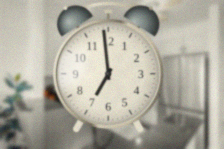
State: 6 h 59 min
